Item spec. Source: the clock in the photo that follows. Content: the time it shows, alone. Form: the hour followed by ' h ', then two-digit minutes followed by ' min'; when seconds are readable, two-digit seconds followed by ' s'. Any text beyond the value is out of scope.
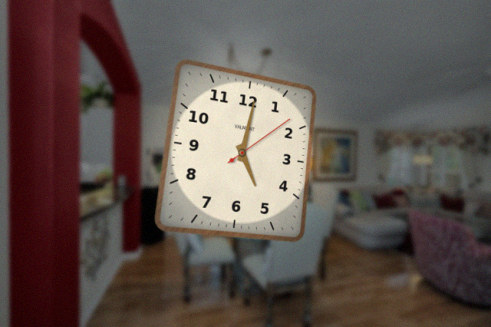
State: 5 h 01 min 08 s
